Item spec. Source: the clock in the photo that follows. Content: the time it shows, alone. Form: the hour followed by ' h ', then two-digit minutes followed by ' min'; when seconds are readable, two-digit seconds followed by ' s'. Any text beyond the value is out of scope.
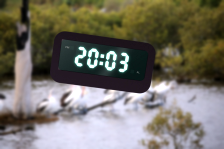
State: 20 h 03 min
